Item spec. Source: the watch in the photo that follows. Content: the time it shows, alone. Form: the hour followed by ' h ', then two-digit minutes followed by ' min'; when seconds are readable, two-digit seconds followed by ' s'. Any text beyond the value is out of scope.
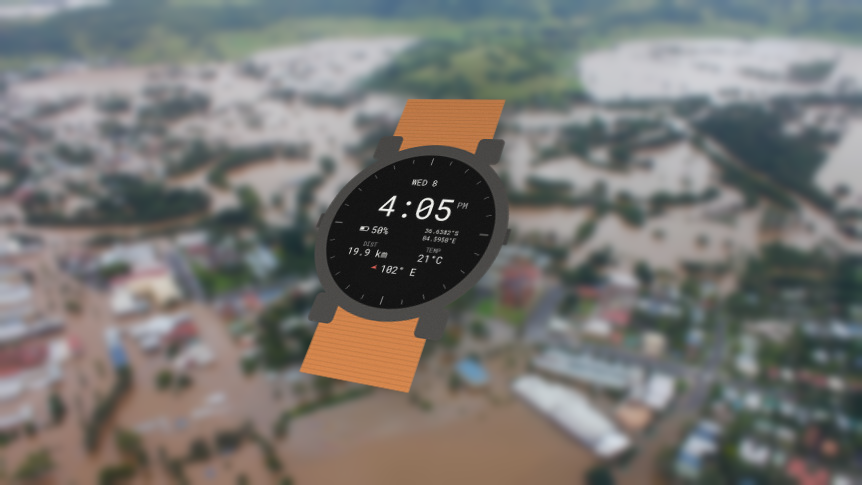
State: 4 h 05 min
